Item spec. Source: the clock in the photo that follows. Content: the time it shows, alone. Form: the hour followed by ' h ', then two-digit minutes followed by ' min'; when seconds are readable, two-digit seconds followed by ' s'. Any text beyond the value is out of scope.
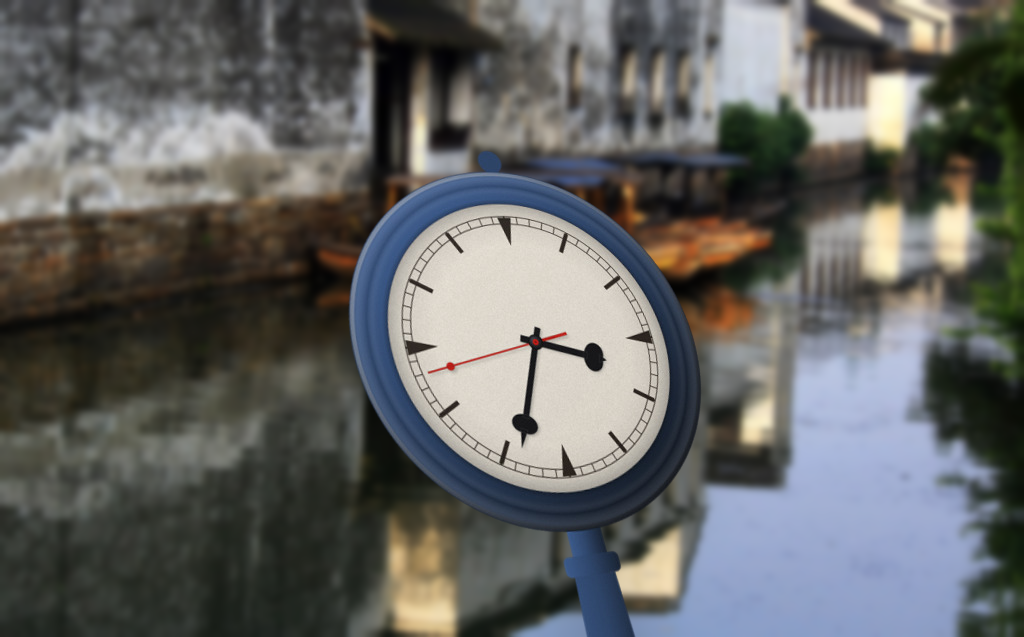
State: 3 h 33 min 43 s
